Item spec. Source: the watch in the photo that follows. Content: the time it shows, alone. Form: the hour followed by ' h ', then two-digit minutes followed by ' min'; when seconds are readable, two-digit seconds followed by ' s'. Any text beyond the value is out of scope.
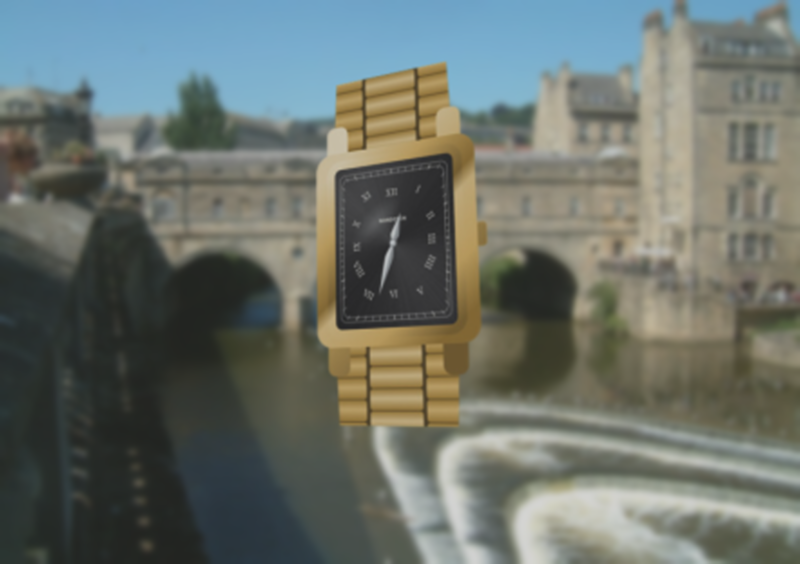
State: 12 h 33 min
